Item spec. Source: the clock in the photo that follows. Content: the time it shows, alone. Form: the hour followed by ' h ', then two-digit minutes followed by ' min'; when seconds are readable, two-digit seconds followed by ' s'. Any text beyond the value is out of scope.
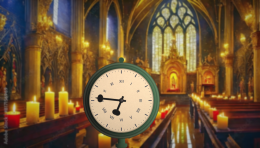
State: 6 h 46 min
